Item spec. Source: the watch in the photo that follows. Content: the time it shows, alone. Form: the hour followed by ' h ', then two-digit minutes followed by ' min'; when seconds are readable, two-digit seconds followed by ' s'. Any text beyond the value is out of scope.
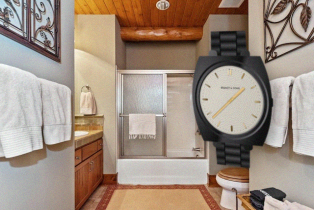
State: 1 h 38 min
